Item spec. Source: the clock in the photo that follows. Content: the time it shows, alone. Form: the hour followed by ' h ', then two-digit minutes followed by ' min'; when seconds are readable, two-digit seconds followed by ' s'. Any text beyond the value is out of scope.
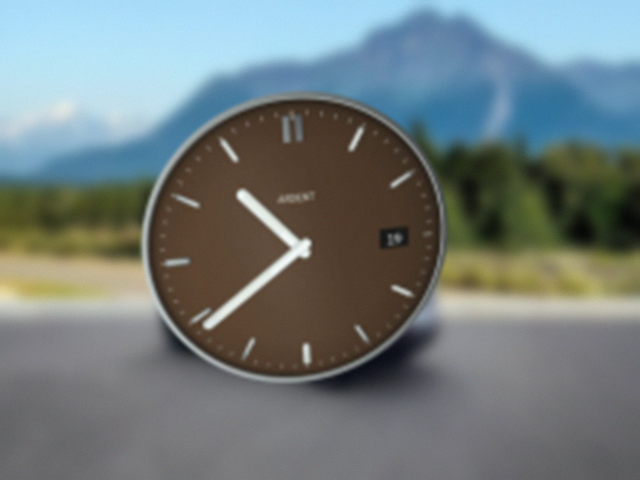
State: 10 h 39 min
